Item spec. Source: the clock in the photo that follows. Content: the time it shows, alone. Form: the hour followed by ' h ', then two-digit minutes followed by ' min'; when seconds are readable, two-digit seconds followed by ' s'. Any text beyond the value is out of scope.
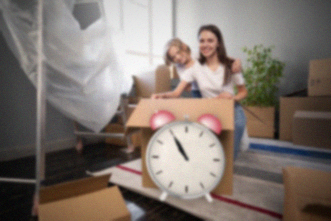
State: 10 h 55 min
